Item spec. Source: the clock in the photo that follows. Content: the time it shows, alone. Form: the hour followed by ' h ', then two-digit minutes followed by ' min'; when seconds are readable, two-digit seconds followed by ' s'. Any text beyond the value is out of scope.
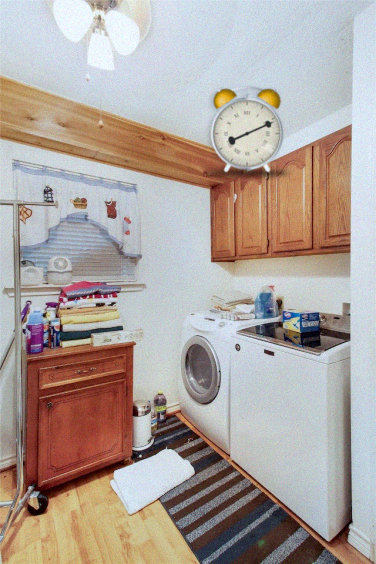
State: 8 h 11 min
